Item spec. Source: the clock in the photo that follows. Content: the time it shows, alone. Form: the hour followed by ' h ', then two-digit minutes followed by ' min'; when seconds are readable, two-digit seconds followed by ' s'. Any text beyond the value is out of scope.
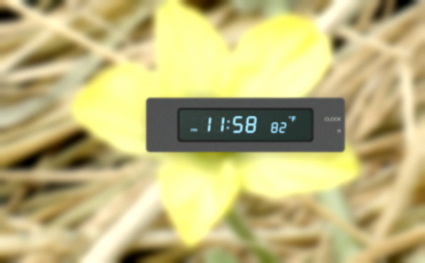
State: 11 h 58 min
